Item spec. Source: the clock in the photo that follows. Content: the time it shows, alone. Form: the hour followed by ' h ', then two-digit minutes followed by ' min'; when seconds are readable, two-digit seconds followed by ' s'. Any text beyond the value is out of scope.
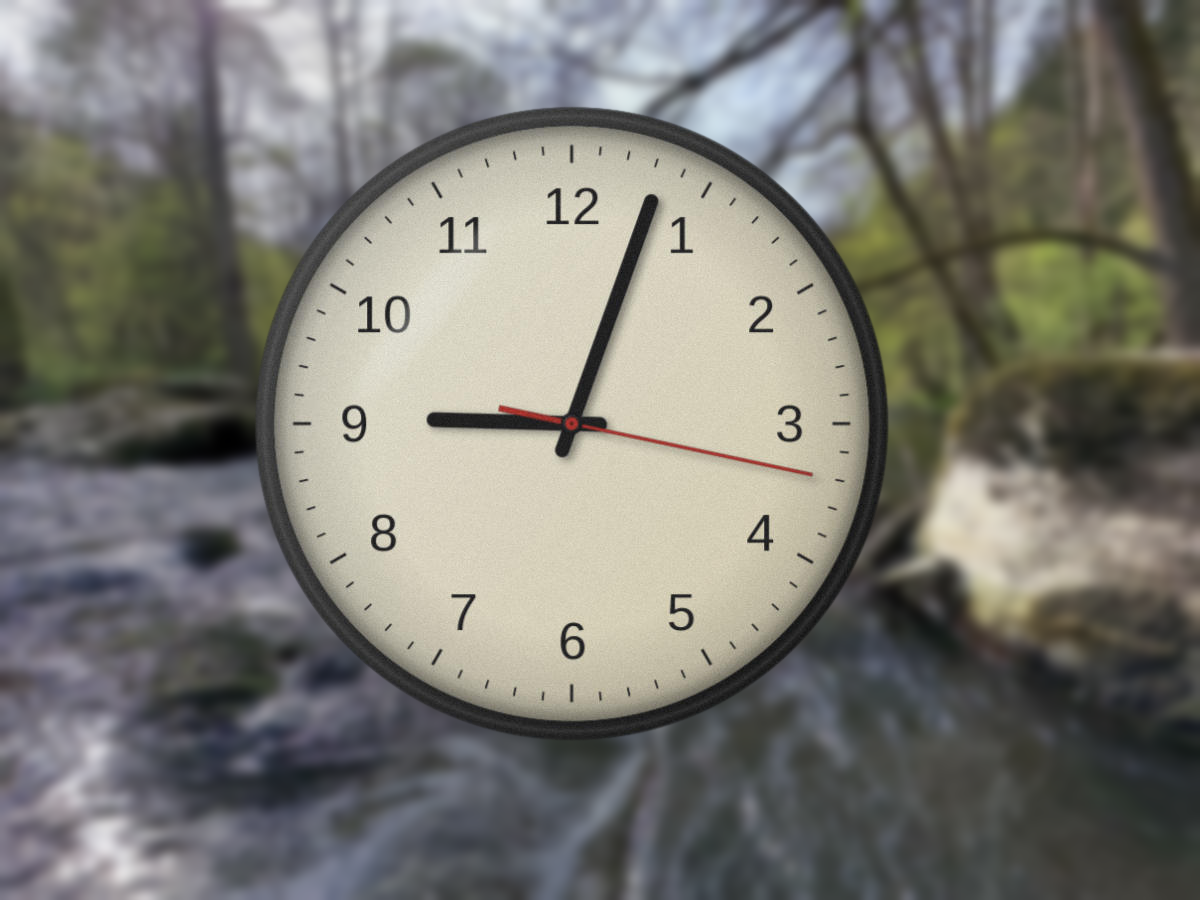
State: 9 h 03 min 17 s
